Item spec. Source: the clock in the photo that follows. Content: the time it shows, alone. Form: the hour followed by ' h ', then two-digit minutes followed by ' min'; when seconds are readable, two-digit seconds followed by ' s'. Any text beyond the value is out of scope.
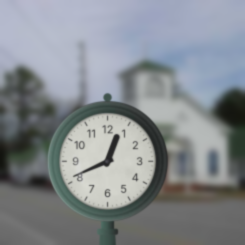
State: 12 h 41 min
